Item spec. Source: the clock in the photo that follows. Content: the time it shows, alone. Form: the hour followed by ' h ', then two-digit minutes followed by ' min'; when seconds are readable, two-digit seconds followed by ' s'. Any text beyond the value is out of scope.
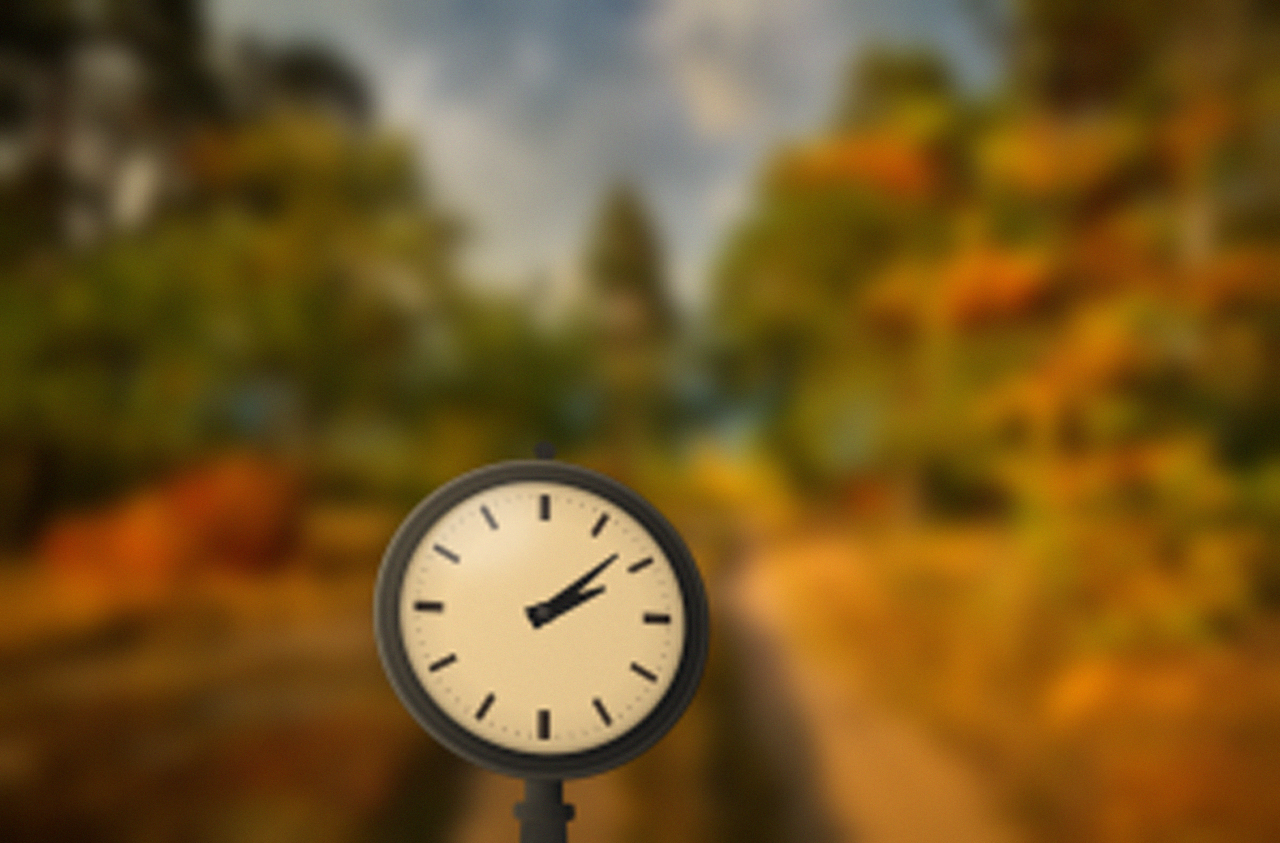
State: 2 h 08 min
